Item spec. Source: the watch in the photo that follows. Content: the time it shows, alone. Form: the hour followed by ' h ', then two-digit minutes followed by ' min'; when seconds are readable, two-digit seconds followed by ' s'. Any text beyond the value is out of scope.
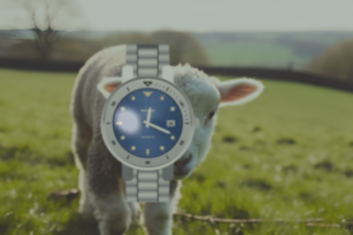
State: 12 h 19 min
